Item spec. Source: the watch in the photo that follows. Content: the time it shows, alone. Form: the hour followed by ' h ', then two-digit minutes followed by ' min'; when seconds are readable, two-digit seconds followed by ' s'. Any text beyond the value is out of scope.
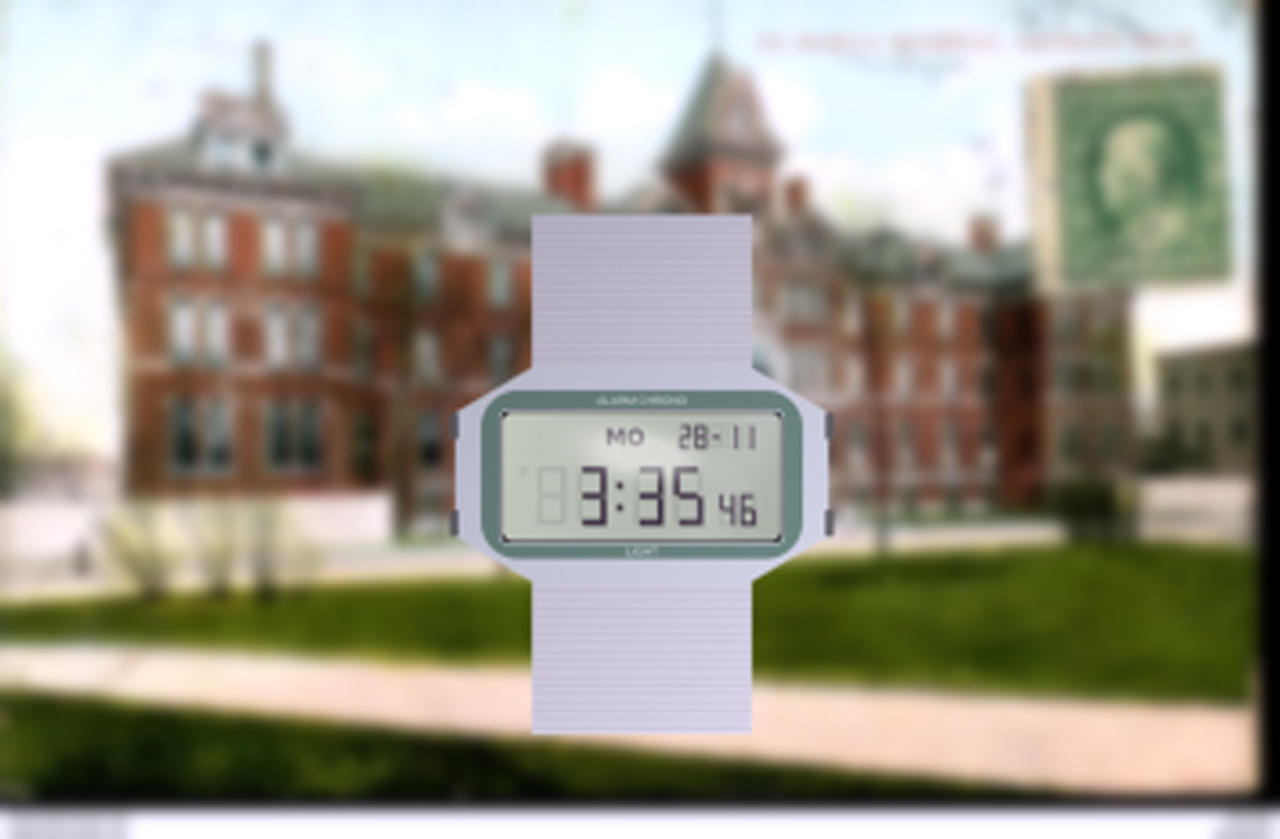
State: 3 h 35 min 46 s
